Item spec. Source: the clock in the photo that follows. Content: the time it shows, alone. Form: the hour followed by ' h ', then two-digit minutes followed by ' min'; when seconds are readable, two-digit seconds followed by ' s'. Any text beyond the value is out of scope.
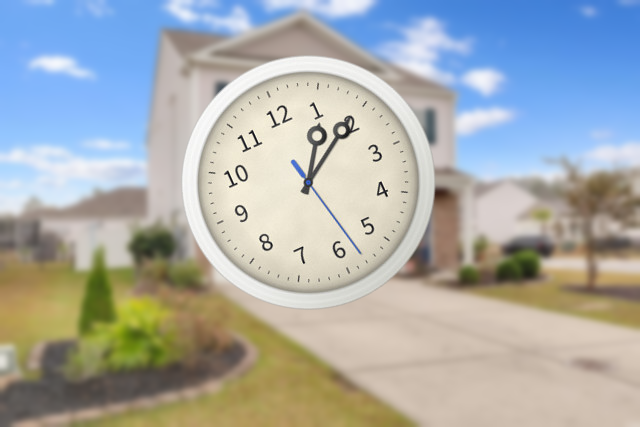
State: 1 h 09 min 28 s
